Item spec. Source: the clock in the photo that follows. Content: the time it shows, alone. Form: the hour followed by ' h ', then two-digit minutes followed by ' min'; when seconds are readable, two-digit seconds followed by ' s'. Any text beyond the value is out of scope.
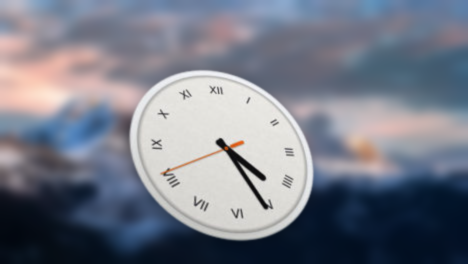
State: 4 h 25 min 41 s
